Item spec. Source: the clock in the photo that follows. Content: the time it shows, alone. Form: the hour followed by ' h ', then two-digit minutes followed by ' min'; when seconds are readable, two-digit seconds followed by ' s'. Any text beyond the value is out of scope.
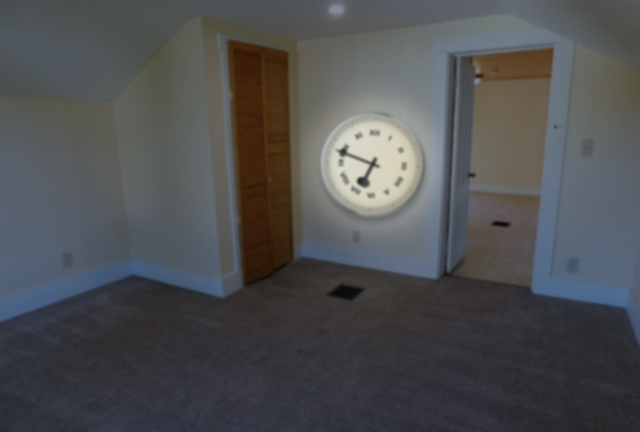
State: 6 h 48 min
